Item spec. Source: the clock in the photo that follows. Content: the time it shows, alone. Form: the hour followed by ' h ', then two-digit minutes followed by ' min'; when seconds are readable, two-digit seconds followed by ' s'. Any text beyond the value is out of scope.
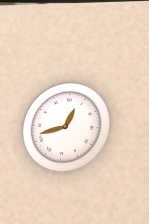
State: 12 h 42 min
